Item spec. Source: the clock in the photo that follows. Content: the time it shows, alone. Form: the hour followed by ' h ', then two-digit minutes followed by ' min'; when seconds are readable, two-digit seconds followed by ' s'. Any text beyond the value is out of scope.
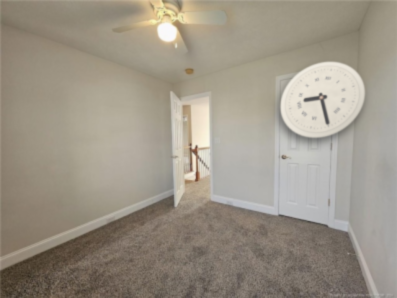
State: 8 h 25 min
